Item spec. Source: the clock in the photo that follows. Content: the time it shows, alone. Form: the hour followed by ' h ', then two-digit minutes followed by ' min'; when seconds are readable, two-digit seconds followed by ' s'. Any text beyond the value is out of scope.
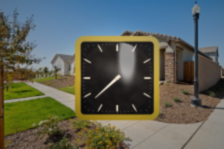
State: 7 h 38 min
